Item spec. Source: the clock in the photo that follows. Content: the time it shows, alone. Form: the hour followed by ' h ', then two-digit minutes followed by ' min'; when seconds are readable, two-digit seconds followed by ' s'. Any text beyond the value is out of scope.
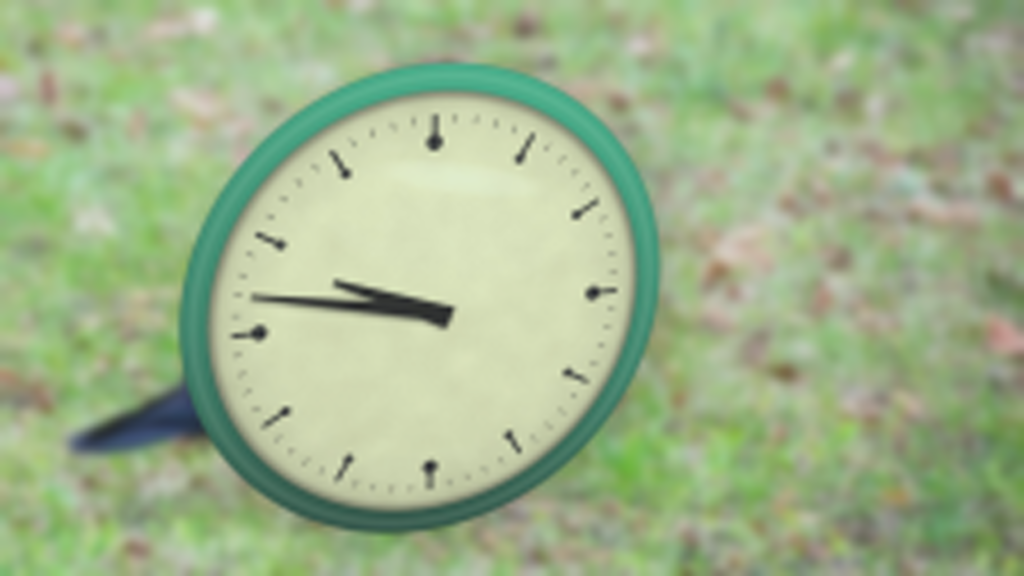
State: 9 h 47 min
